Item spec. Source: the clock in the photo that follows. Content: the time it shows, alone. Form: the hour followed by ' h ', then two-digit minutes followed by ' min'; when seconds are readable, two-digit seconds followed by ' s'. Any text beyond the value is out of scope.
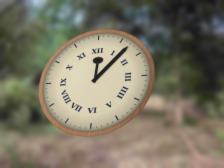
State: 12 h 07 min
